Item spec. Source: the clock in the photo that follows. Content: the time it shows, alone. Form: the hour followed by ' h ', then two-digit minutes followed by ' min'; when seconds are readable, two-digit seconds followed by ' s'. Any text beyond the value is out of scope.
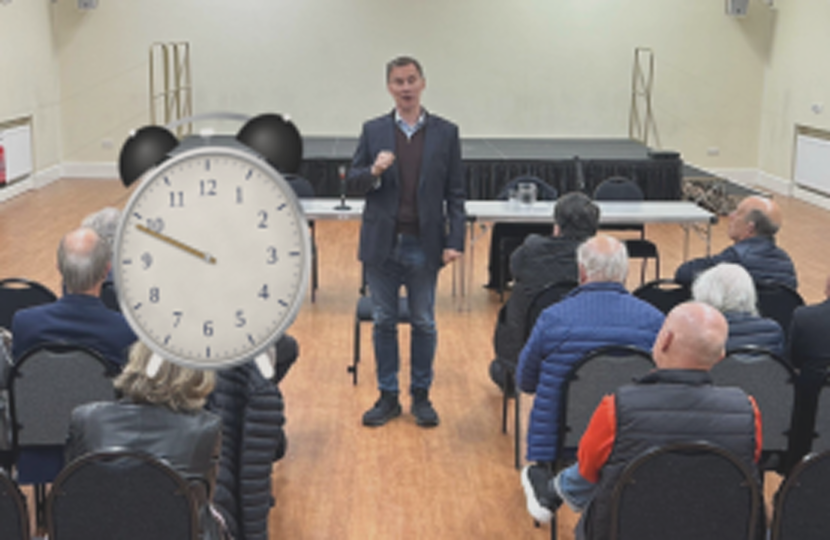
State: 9 h 49 min
